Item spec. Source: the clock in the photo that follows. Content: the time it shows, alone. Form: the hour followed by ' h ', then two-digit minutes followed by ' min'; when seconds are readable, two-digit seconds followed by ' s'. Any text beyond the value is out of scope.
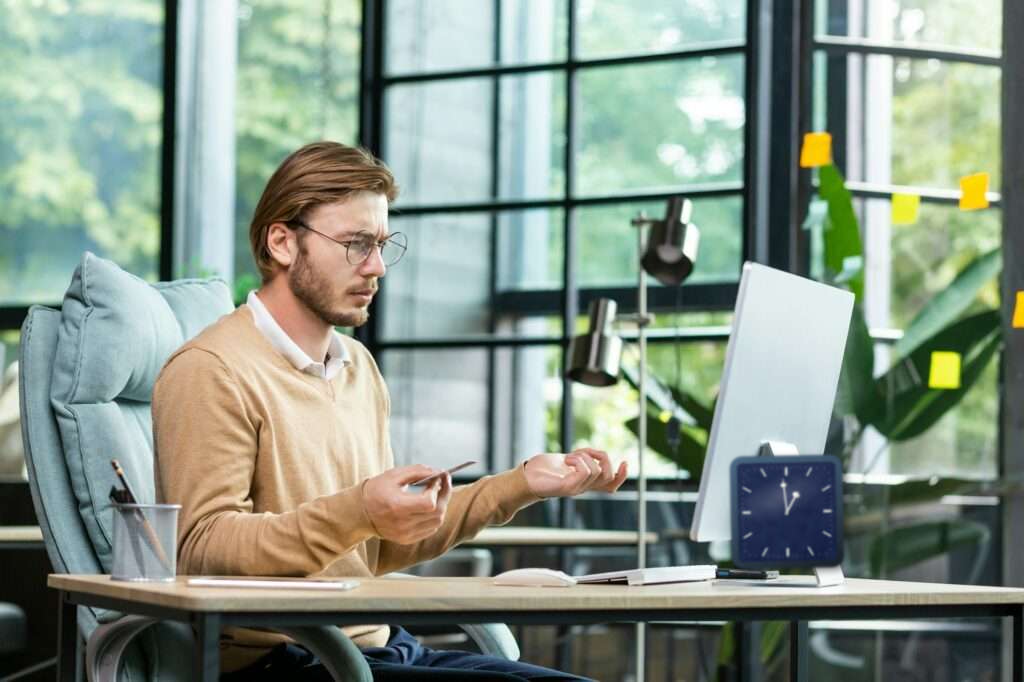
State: 12 h 59 min
